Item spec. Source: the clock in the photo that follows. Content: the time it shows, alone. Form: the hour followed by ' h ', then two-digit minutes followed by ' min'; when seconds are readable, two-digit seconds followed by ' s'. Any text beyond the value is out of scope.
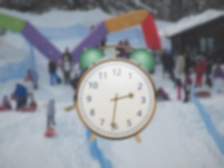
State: 2 h 31 min
